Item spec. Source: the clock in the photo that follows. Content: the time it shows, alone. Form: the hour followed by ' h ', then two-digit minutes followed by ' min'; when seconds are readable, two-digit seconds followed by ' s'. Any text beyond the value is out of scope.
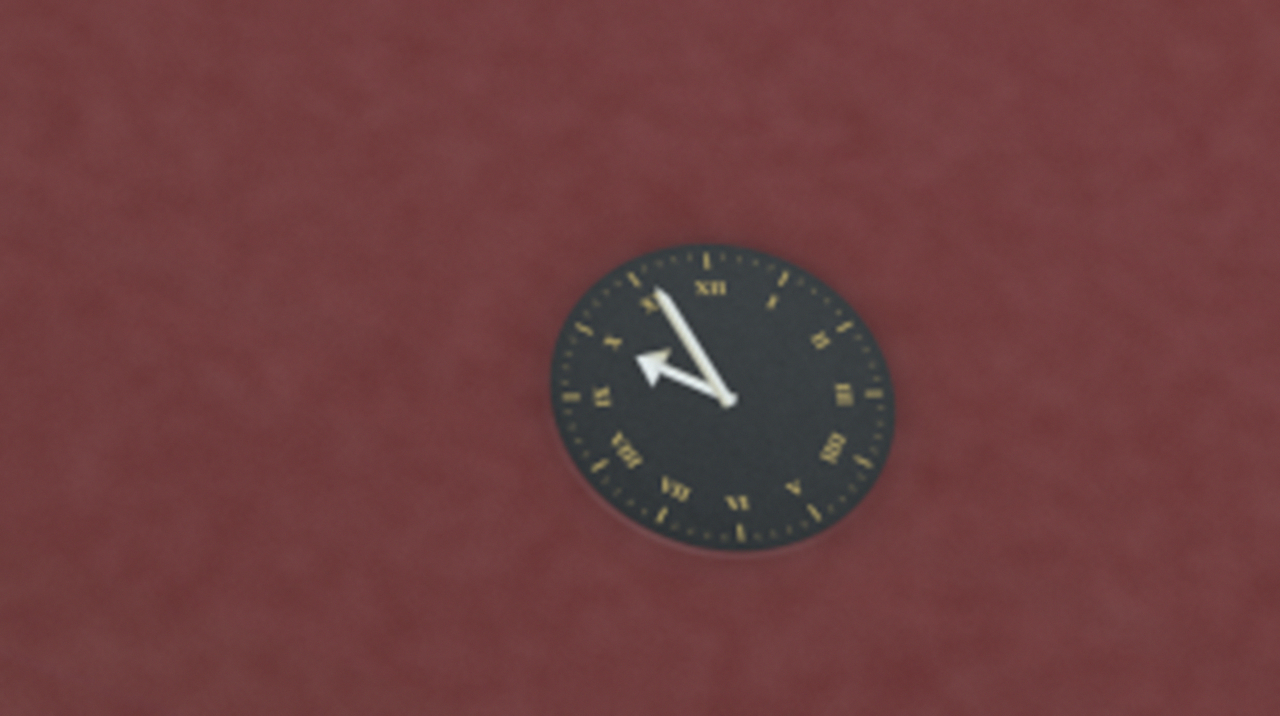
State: 9 h 56 min
